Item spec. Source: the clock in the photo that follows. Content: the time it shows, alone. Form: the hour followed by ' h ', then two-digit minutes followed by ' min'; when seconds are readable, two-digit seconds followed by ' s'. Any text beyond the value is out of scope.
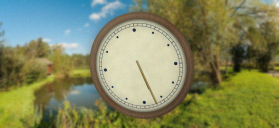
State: 5 h 27 min
